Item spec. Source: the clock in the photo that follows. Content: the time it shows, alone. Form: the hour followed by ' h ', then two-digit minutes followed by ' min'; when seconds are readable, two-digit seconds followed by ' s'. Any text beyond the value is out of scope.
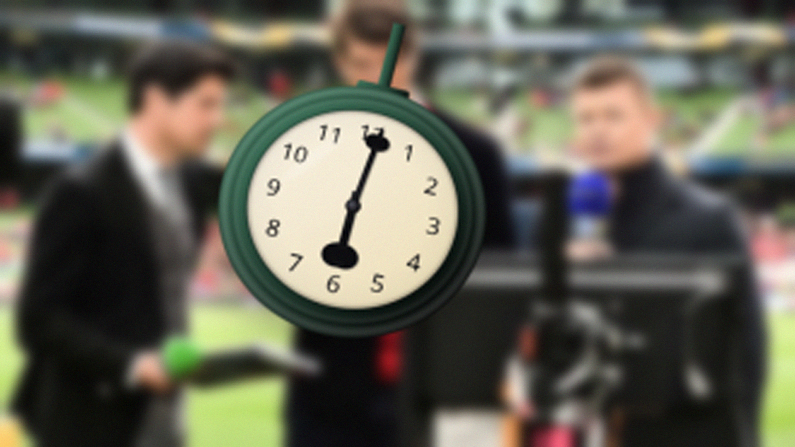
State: 6 h 01 min
